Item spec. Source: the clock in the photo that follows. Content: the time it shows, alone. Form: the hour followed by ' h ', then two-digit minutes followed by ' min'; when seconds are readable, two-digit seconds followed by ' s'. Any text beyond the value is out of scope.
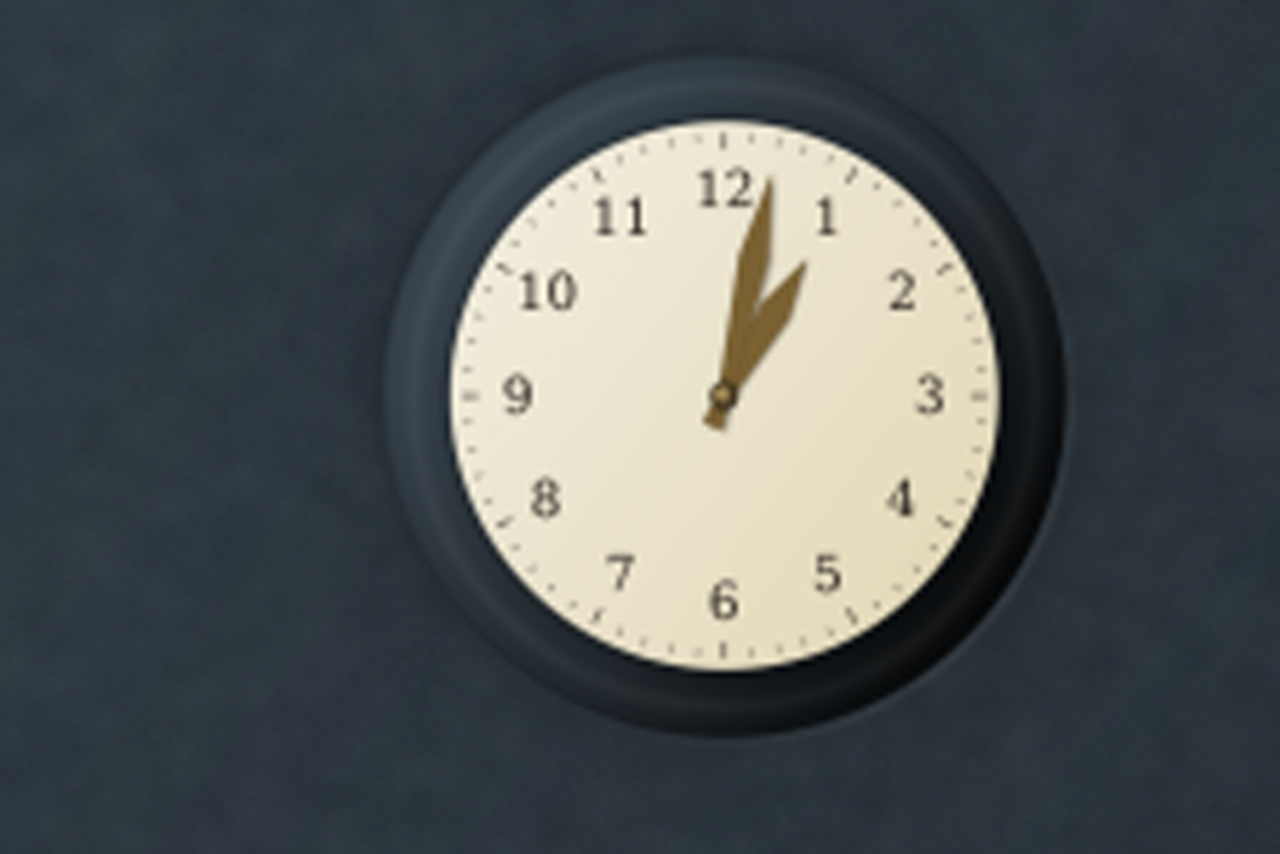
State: 1 h 02 min
